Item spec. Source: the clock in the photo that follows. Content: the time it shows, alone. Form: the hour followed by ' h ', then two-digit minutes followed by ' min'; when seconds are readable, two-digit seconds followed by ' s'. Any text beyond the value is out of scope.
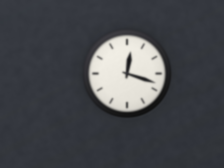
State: 12 h 18 min
